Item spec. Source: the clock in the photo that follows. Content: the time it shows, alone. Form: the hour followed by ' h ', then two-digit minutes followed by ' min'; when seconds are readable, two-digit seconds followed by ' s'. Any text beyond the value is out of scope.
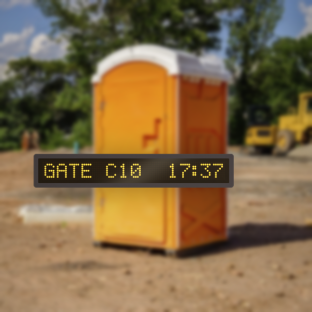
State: 17 h 37 min
